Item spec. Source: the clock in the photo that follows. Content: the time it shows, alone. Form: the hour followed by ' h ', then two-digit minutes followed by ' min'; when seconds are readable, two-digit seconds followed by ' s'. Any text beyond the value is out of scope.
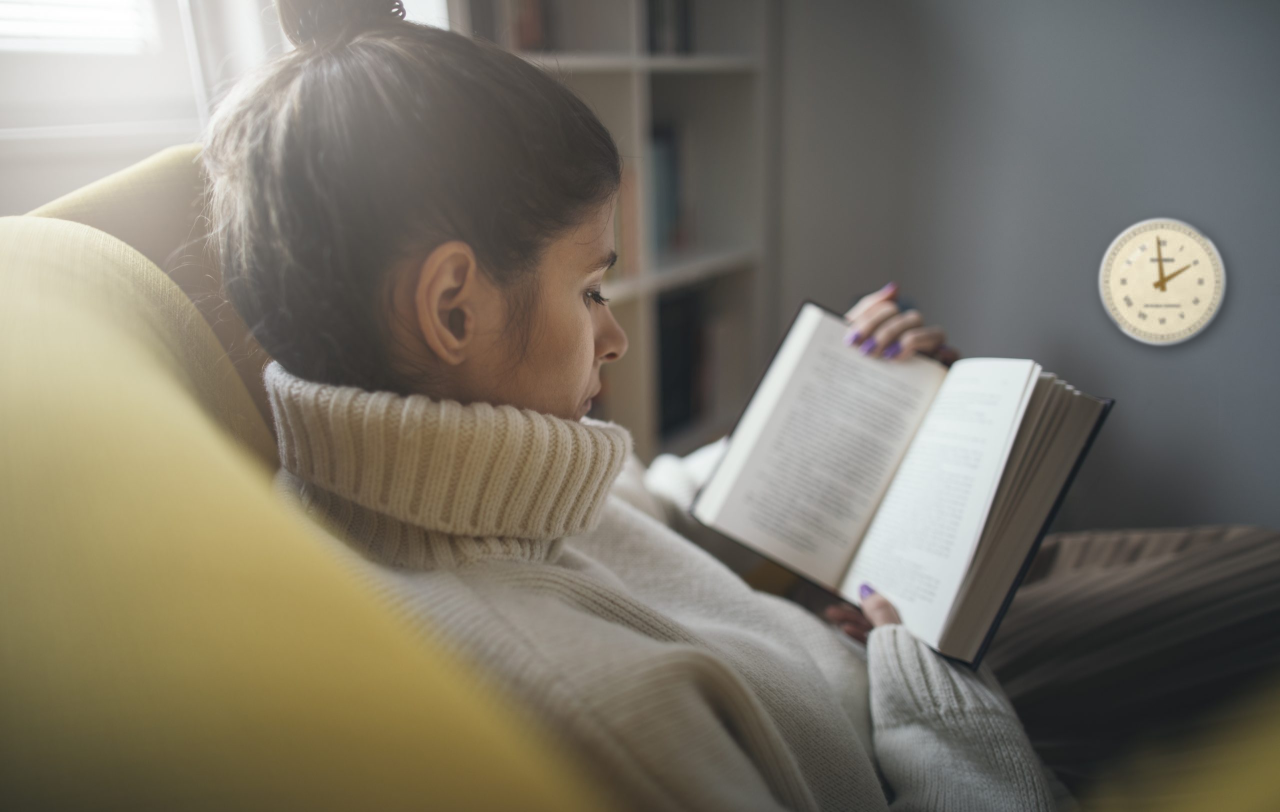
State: 1 h 59 min
